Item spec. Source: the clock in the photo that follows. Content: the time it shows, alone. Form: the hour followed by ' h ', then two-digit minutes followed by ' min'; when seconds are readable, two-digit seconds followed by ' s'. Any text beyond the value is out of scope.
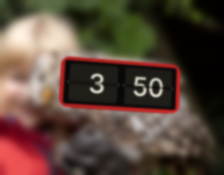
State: 3 h 50 min
